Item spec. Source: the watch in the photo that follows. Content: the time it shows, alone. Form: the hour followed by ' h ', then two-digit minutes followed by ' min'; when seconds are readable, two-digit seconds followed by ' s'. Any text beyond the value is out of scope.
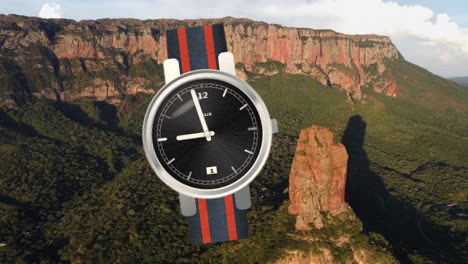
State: 8 h 58 min
